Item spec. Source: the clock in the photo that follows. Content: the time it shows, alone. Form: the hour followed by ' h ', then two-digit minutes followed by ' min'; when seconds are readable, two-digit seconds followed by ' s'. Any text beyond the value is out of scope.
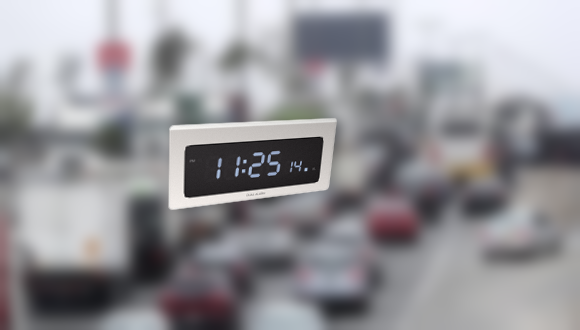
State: 11 h 25 min 14 s
